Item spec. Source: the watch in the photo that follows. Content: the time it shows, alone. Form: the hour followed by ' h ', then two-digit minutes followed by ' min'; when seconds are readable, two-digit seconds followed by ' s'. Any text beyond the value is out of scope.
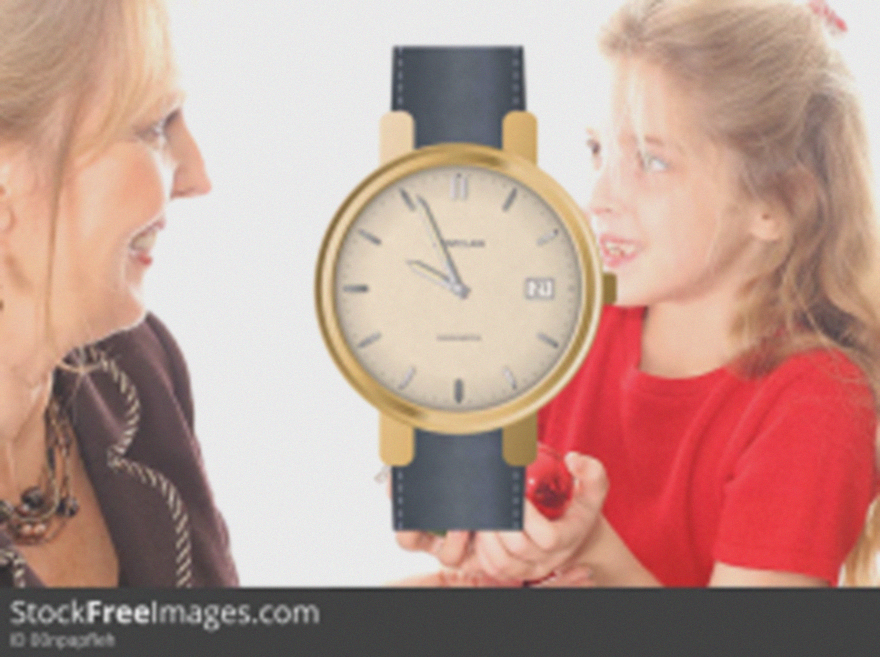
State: 9 h 56 min
